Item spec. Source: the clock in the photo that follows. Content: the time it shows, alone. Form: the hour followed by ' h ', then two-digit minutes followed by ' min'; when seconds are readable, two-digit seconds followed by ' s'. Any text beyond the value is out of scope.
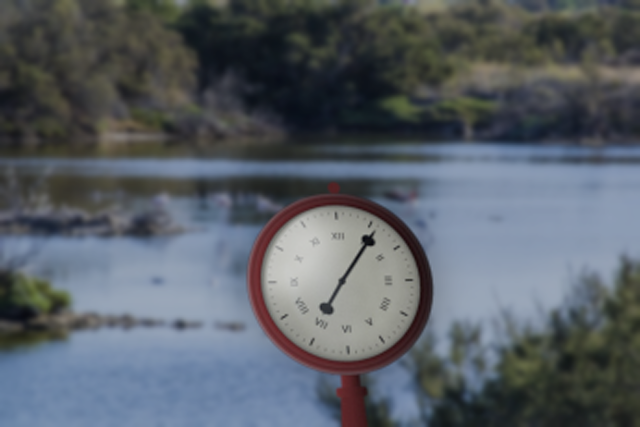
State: 7 h 06 min
